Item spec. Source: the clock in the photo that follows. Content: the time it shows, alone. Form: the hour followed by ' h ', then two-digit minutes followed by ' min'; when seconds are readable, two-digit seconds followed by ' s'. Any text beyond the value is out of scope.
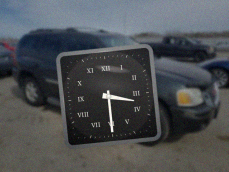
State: 3 h 30 min
